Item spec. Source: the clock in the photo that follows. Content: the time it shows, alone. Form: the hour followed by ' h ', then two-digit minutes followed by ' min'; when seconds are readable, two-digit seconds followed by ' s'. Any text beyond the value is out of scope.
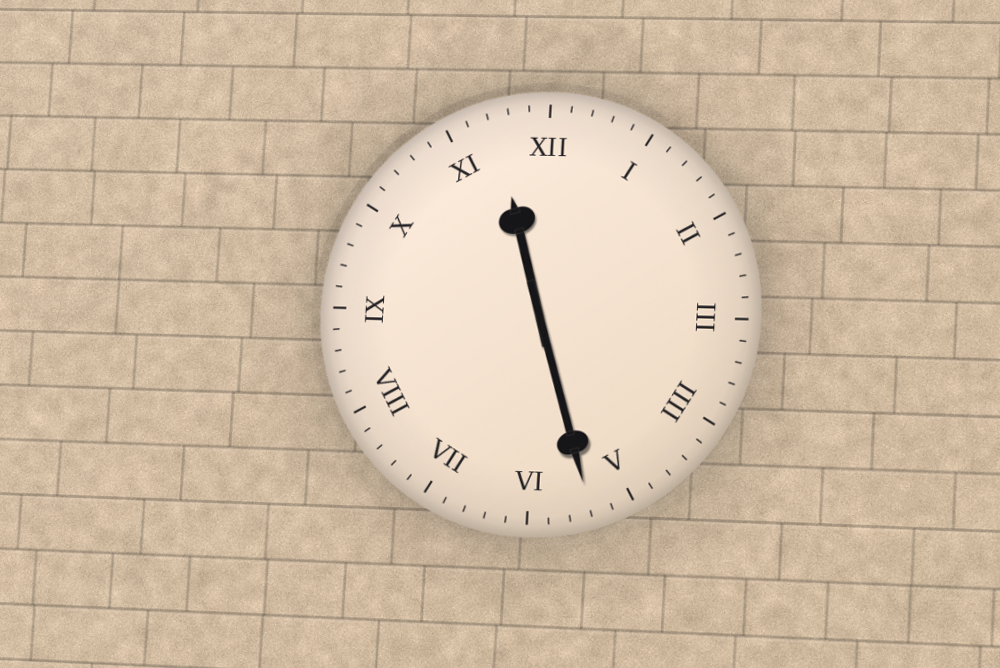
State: 11 h 27 min
